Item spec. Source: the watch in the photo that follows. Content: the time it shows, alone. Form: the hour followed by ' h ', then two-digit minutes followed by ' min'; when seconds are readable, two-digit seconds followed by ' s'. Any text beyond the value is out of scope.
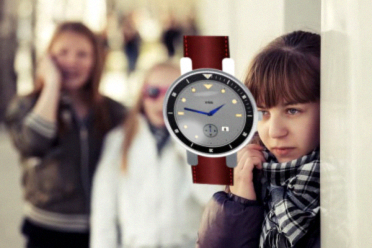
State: 1 h 47 min
